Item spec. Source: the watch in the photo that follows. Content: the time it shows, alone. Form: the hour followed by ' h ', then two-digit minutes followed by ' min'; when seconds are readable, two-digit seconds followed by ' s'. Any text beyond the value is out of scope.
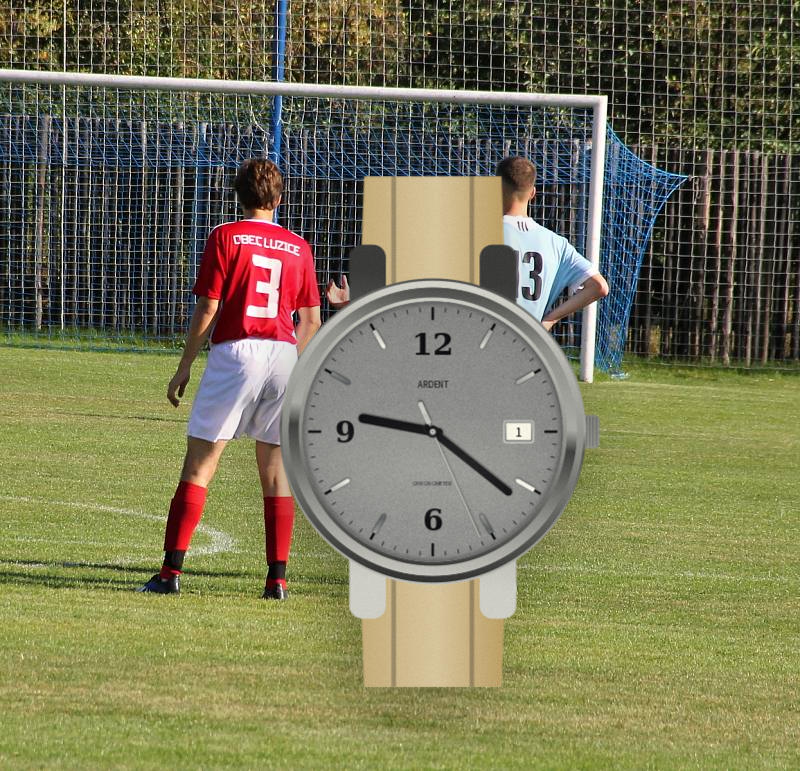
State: 9 h 21 min 26 s
